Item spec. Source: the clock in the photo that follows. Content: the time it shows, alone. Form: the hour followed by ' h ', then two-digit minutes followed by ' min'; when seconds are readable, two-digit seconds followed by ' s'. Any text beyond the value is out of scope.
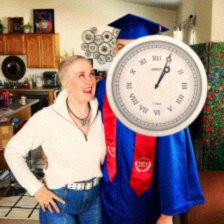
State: 1 h 04 min
